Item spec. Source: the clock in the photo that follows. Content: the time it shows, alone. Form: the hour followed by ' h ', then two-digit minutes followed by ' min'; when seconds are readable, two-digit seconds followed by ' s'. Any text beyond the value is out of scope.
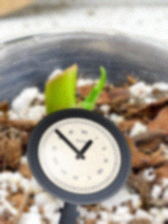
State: 12 h 51 min
